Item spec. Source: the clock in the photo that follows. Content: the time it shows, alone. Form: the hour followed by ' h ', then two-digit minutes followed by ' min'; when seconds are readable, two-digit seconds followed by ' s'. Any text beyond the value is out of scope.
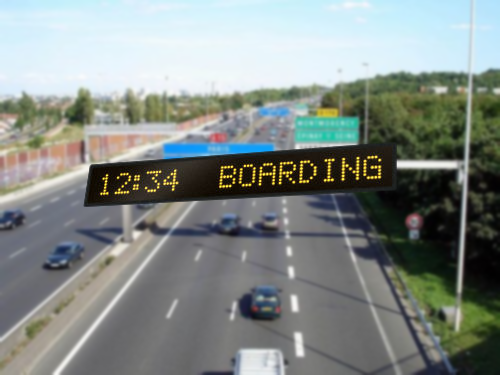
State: 12 h 34 min
